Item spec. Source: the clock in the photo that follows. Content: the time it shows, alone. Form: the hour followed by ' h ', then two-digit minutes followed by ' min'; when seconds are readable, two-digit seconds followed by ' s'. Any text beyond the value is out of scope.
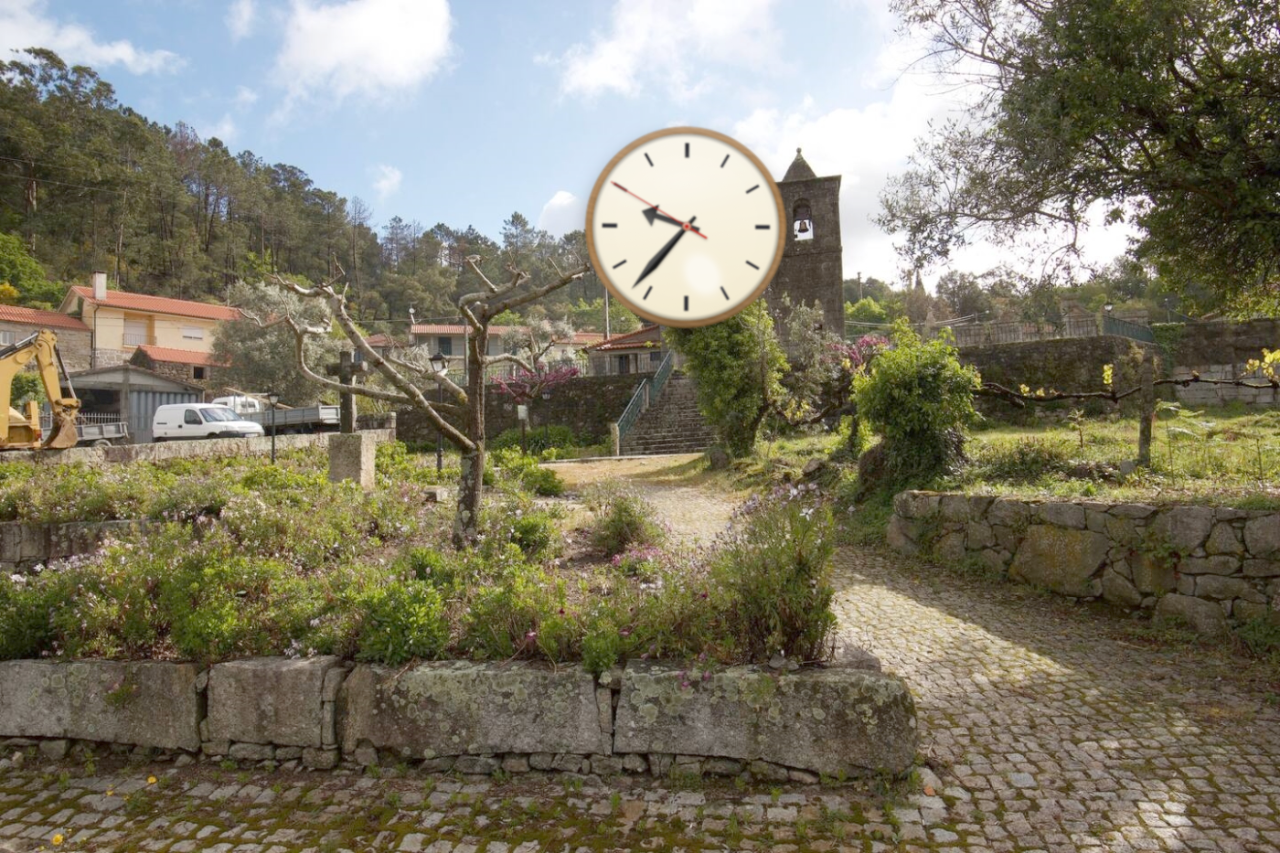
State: 9 h 36 min 50 s
